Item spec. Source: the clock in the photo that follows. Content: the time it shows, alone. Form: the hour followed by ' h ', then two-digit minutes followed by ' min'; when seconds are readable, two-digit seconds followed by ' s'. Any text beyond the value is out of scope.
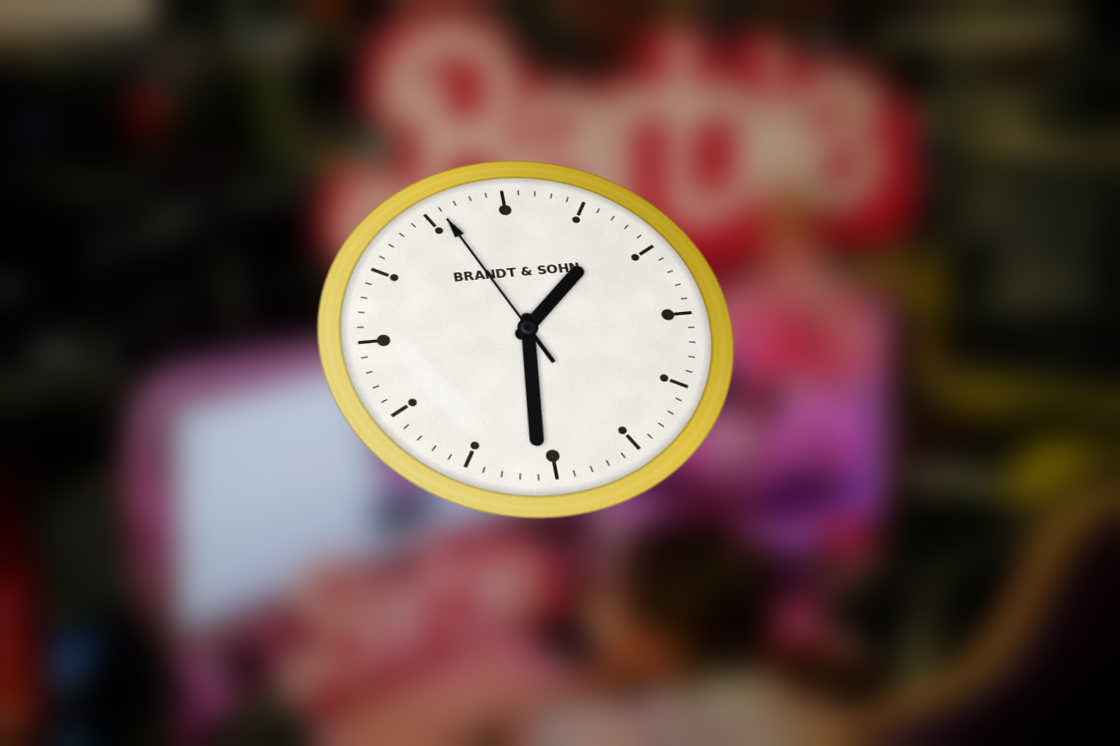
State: 1 h 30 min 56 s
